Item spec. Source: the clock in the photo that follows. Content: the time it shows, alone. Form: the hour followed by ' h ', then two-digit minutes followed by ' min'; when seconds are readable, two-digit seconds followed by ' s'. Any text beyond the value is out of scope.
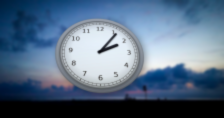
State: 2 h 06 min
